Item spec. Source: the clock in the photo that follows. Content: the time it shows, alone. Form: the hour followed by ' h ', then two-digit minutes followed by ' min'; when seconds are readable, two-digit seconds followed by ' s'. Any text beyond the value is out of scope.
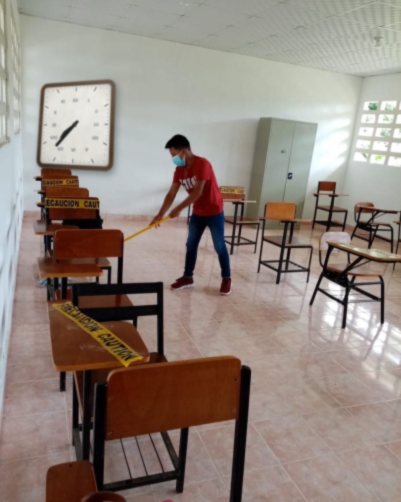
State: 7 h 37 min
